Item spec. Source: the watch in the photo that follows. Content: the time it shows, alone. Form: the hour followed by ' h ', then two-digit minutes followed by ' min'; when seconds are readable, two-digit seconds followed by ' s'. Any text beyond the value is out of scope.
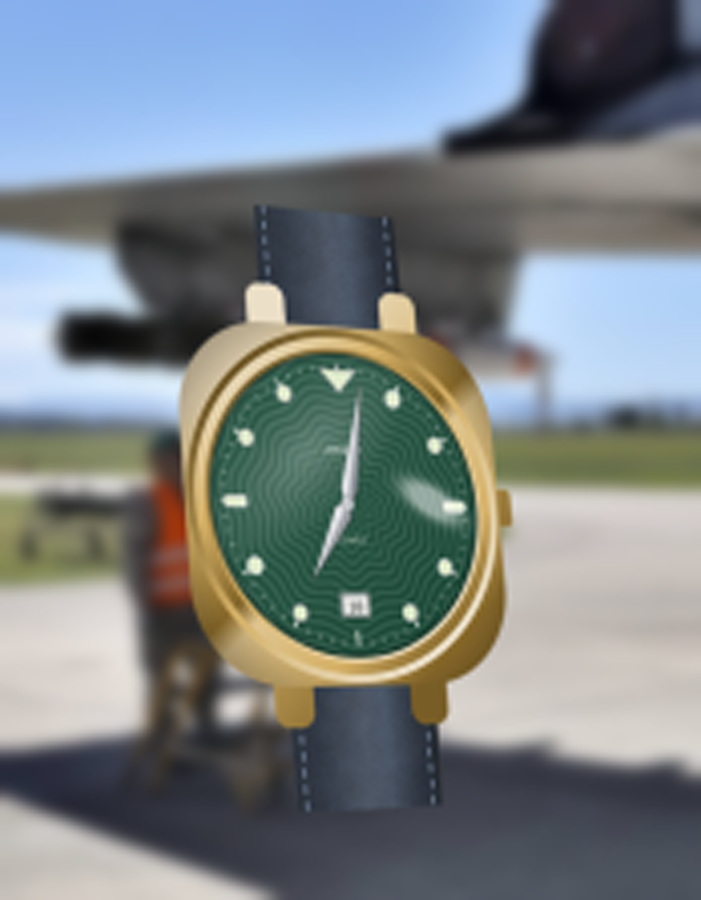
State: 7 h 02 min
